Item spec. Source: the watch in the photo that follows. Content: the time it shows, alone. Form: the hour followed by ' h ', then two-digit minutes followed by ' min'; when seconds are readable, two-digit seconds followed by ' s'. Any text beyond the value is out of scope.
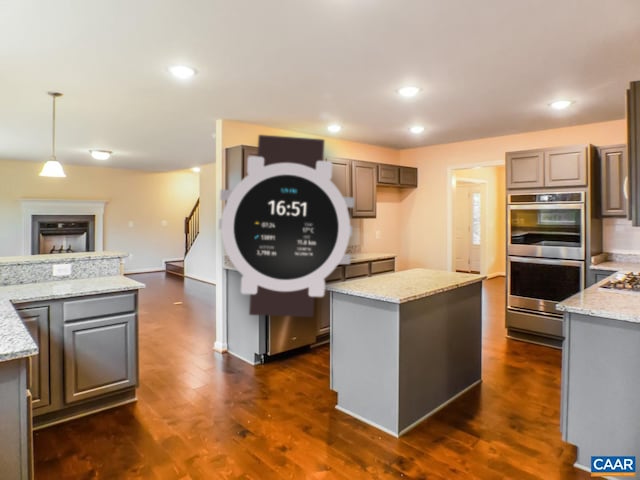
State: 16 h 51 min
